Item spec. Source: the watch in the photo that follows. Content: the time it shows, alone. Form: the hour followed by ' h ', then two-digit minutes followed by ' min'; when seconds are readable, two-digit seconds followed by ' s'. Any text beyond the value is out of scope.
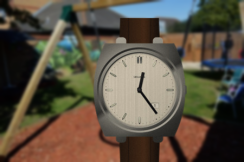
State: 12 h 24 min
